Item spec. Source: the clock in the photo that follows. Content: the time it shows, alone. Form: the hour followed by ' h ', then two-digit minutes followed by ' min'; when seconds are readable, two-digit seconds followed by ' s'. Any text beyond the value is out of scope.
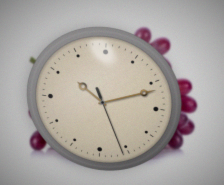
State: 10 h 11 min 26 s
